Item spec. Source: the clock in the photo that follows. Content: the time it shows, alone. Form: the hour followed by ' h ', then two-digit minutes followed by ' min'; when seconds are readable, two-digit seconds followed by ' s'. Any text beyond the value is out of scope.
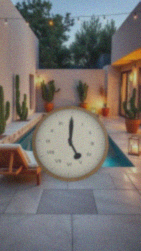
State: 5 h 00 min
